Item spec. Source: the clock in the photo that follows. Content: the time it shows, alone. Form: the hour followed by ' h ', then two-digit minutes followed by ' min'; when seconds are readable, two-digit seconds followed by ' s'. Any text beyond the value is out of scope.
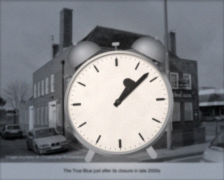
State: 1 h 08 min
